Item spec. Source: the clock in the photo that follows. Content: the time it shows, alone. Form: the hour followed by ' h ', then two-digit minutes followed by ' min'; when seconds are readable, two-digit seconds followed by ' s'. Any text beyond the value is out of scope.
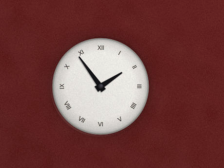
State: 1 h 54 min
